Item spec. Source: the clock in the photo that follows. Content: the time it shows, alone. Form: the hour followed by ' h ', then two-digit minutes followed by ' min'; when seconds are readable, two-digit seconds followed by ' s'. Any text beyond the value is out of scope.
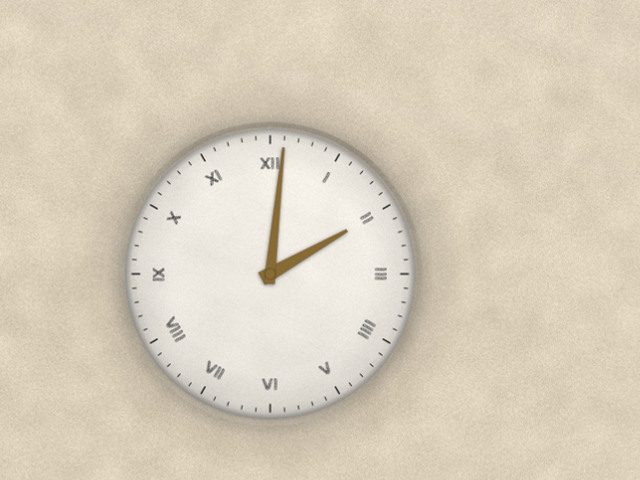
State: 2 h 01 min
